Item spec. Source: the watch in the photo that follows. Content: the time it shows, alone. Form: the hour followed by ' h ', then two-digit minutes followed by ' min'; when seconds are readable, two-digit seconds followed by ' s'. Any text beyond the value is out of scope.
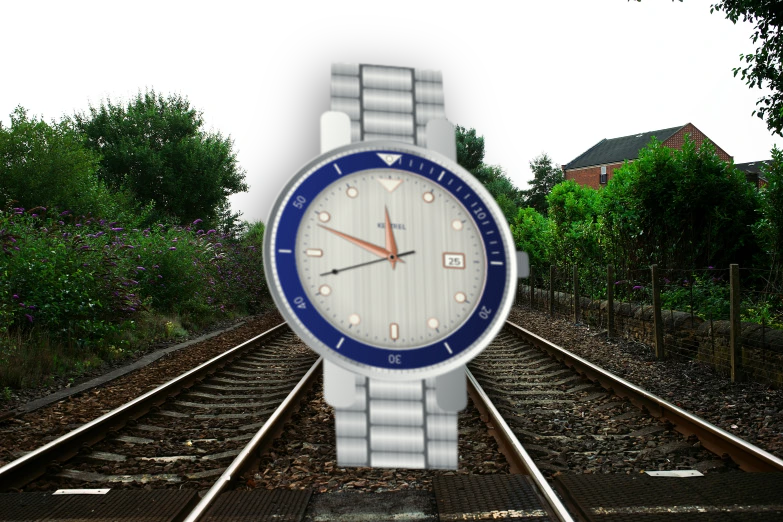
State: 11 h 48 min 42 s
